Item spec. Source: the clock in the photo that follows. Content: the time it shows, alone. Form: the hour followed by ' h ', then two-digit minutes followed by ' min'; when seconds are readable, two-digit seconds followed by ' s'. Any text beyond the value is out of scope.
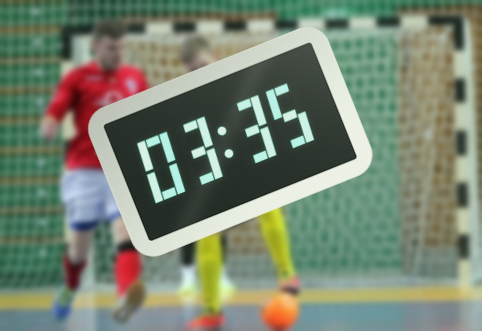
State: 3 h 35 min
